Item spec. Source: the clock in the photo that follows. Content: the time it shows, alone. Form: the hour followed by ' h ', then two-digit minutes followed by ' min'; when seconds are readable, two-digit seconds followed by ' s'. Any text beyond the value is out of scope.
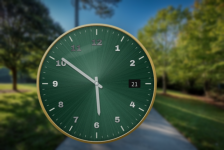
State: 5 h 51 min
